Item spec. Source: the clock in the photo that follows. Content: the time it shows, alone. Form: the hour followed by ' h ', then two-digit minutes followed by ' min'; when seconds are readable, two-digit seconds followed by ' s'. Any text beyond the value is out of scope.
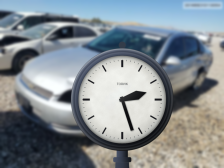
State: 2 h 27 min
